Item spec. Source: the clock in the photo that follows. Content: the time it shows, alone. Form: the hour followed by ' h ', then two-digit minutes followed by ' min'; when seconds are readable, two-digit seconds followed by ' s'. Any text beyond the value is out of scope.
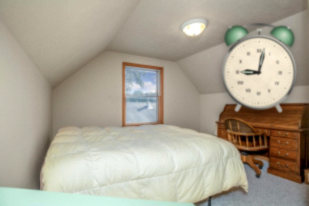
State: 9 h 02 min
